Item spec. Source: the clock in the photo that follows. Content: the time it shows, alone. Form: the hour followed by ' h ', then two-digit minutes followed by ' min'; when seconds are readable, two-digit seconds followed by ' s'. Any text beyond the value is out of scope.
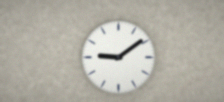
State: 9 h 09 min
